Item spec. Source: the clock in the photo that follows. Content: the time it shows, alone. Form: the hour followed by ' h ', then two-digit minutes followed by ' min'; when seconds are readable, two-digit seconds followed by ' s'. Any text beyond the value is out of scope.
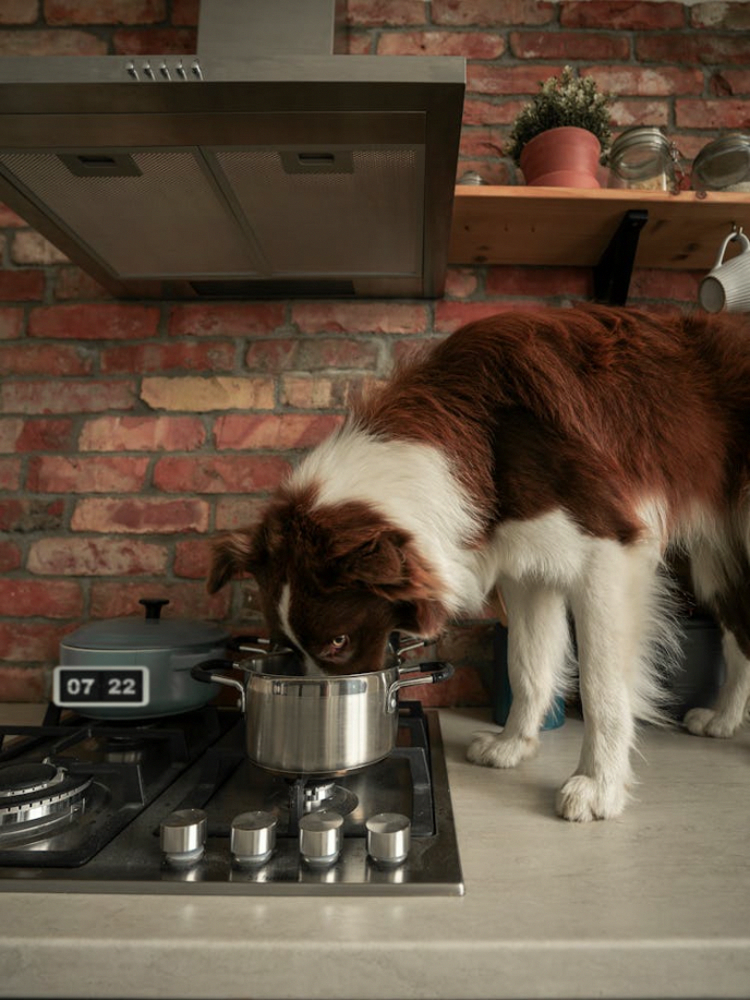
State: 7 h 22 min
